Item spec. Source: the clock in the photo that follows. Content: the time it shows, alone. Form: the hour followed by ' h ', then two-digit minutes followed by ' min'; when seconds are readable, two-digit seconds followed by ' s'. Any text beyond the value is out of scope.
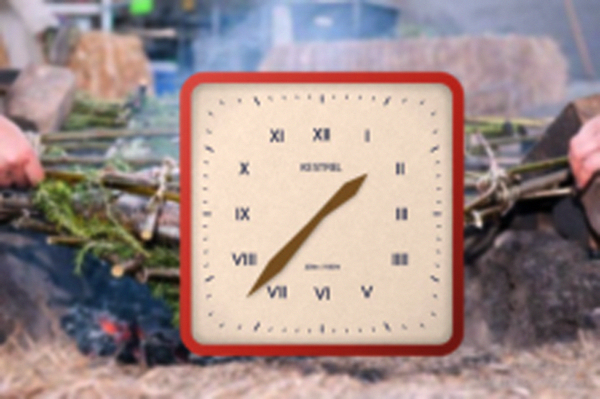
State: 1 h 37 min
